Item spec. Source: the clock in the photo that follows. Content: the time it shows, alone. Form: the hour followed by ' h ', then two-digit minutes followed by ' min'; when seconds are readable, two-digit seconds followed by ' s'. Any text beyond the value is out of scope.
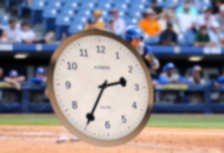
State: 2 h 35 min
